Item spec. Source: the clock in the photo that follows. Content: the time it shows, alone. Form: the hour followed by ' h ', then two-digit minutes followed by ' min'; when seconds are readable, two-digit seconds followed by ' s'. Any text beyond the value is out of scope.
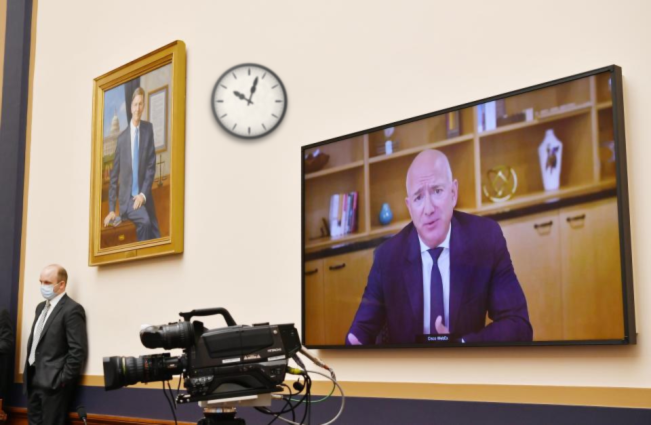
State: 10 h 03 min
